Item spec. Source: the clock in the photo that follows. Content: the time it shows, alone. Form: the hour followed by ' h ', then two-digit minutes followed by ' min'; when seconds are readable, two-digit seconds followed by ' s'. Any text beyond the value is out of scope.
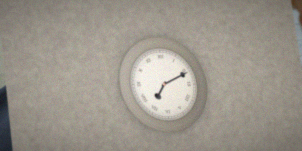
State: 7 h 11 min
